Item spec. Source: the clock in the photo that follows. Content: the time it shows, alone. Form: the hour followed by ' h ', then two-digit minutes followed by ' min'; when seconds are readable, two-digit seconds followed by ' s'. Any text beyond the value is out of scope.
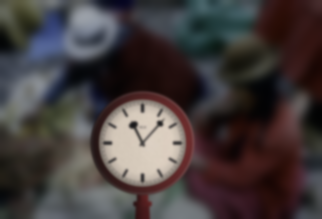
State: 11 h 07 min
